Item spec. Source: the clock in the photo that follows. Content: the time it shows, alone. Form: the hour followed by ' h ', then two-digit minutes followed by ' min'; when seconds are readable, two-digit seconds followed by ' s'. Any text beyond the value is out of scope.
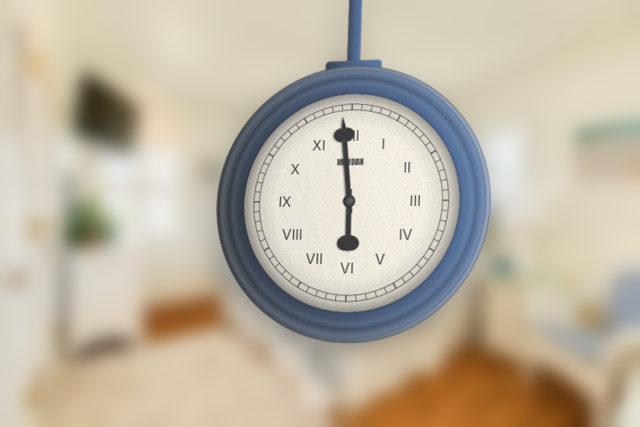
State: 5 h 59 min
